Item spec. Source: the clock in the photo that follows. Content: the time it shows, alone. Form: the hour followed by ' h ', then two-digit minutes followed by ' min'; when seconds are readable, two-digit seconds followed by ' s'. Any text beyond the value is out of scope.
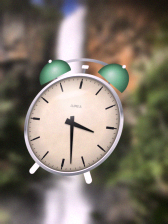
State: 3 h 28 min
